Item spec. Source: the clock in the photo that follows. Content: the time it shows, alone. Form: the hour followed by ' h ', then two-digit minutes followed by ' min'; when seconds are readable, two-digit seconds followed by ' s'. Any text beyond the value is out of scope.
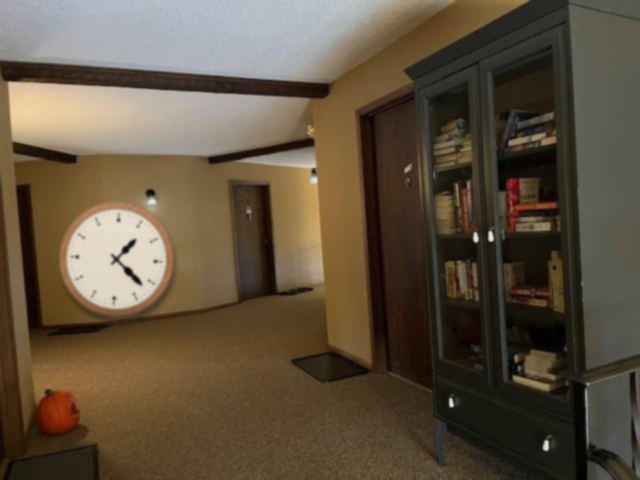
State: 1 h 22 min
